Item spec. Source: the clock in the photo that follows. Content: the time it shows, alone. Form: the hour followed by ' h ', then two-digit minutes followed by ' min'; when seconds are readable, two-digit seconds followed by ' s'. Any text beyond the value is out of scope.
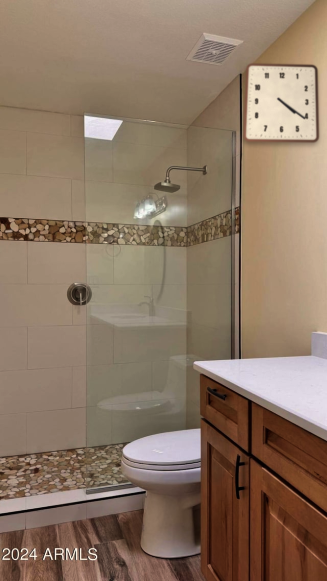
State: 4 h 21 min
